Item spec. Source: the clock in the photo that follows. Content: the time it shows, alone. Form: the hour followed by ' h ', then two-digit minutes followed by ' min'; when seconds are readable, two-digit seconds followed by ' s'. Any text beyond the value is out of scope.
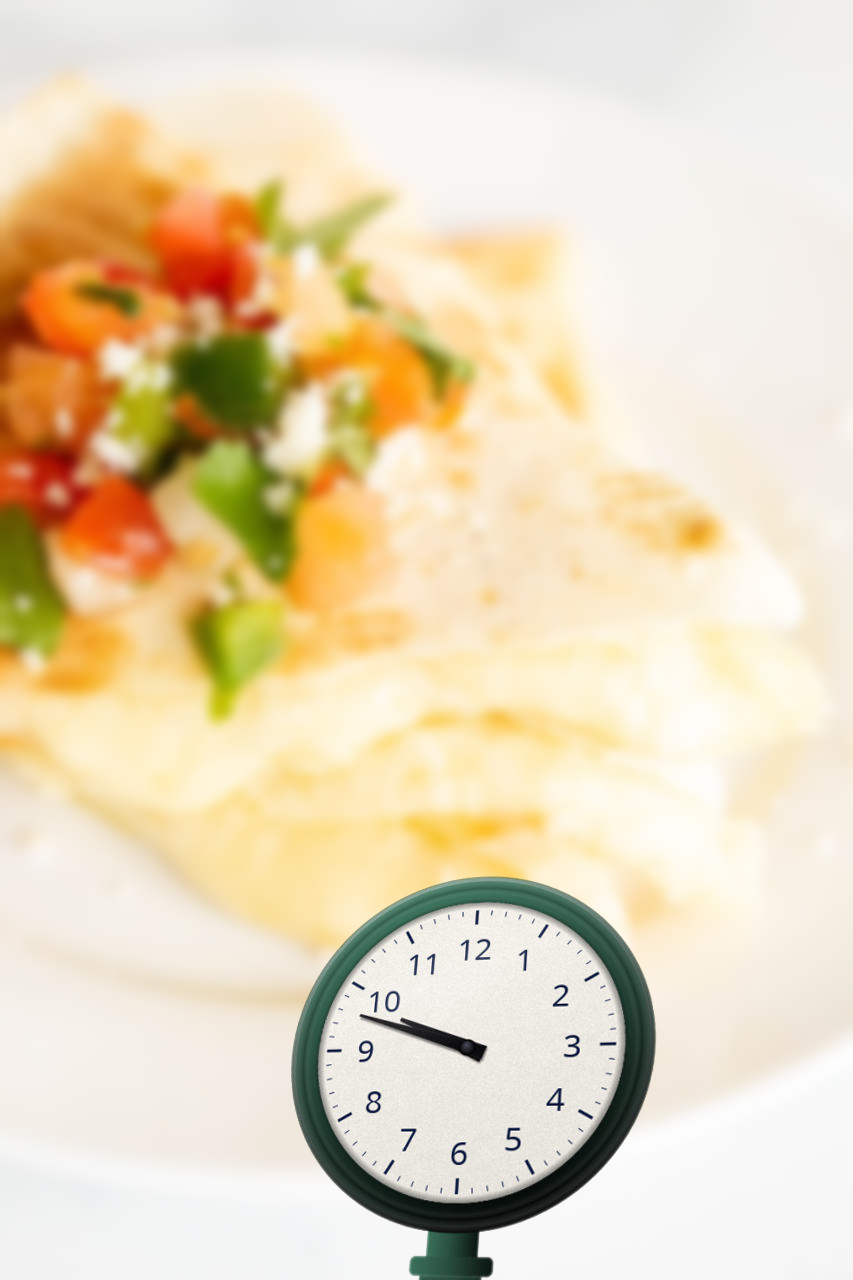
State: 9 h 48 min
